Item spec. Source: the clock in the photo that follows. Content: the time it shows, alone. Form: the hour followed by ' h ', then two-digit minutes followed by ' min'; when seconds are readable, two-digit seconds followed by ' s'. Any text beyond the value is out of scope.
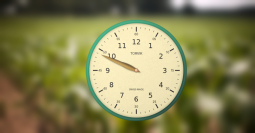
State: 9 h 49 min
